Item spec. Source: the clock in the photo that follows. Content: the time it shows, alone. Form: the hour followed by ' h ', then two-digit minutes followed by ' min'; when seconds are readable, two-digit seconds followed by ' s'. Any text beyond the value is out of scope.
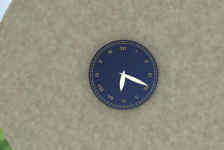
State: 6 h 19 min
